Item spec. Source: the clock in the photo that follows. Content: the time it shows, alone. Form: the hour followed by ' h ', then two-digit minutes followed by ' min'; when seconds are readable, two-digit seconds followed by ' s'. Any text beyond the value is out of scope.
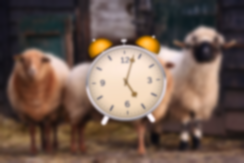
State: 5 h 03 min
